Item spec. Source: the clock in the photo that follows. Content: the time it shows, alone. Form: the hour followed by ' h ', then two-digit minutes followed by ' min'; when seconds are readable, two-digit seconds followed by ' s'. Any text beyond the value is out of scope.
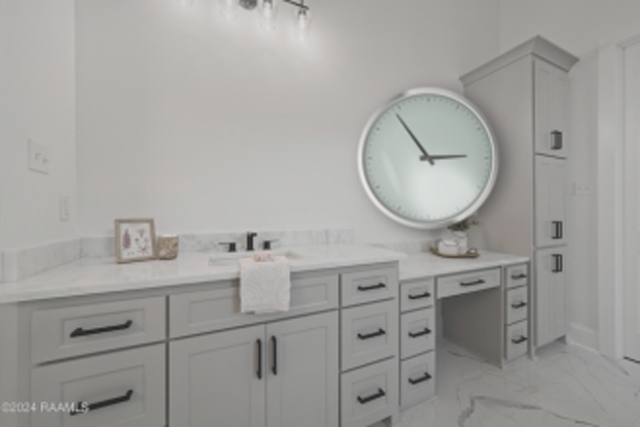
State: 2 h 54 min
